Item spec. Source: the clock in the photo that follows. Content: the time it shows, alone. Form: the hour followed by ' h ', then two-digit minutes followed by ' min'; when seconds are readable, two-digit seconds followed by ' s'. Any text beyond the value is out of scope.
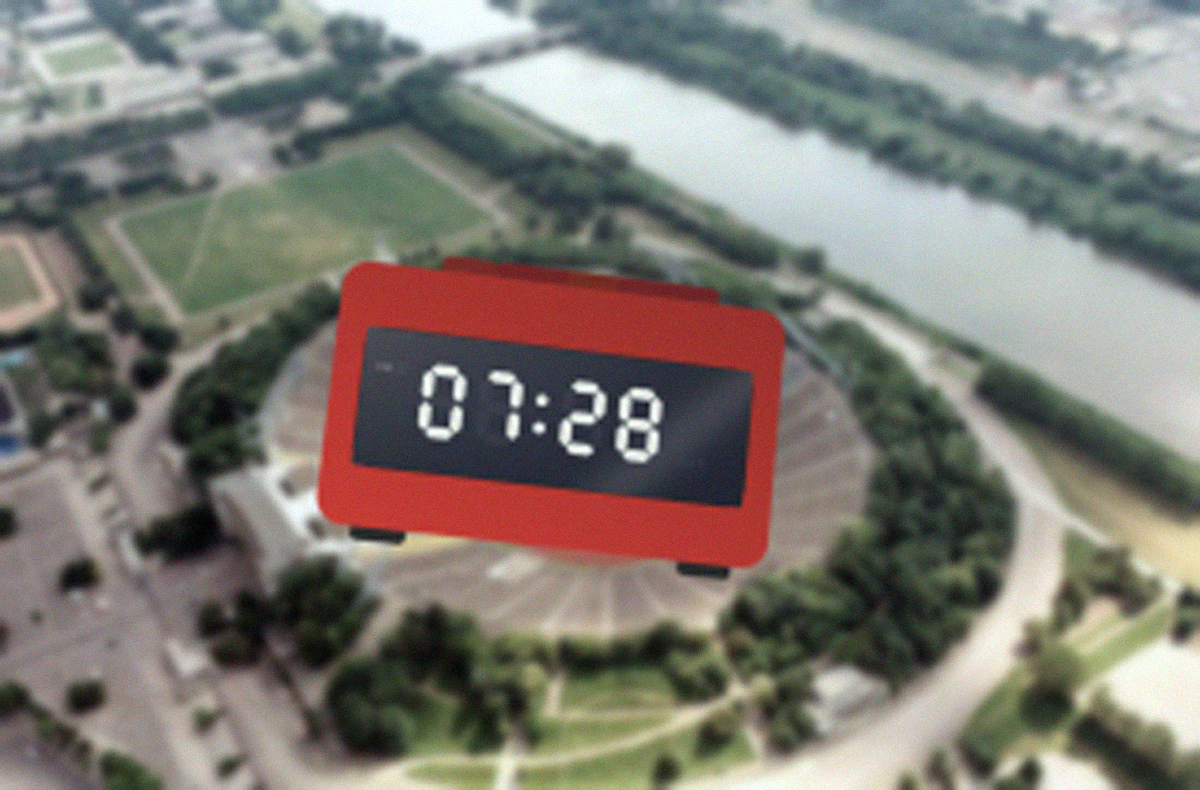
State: 7 h 28 min
